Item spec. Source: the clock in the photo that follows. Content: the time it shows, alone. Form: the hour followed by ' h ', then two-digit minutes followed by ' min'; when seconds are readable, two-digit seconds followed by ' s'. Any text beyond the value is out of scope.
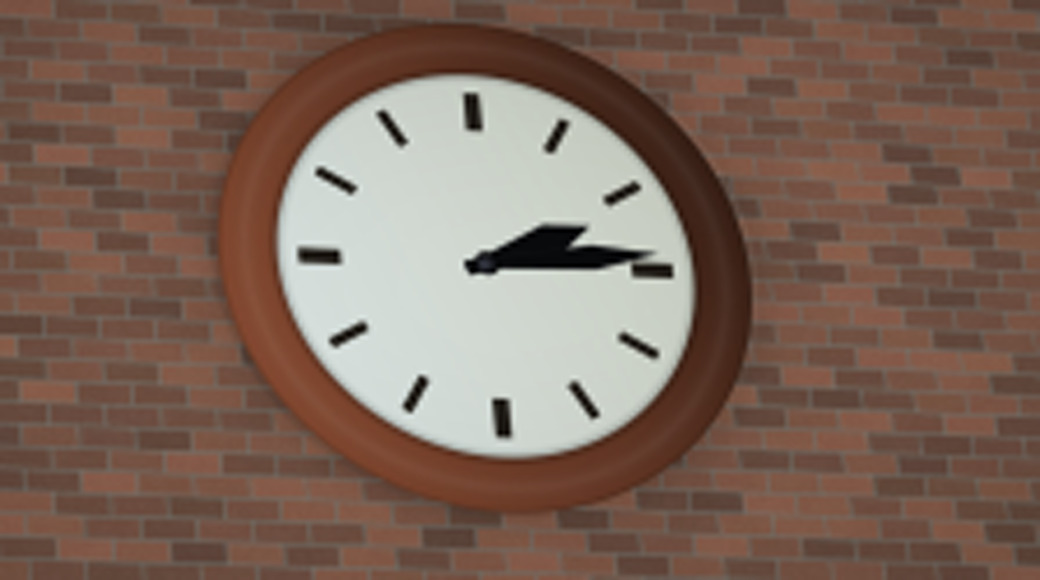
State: 2 h 14 min
